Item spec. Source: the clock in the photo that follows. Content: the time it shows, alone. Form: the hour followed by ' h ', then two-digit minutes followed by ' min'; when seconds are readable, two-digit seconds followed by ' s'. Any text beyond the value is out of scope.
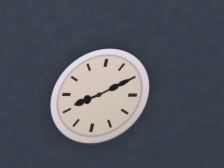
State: 8 h 10 min
